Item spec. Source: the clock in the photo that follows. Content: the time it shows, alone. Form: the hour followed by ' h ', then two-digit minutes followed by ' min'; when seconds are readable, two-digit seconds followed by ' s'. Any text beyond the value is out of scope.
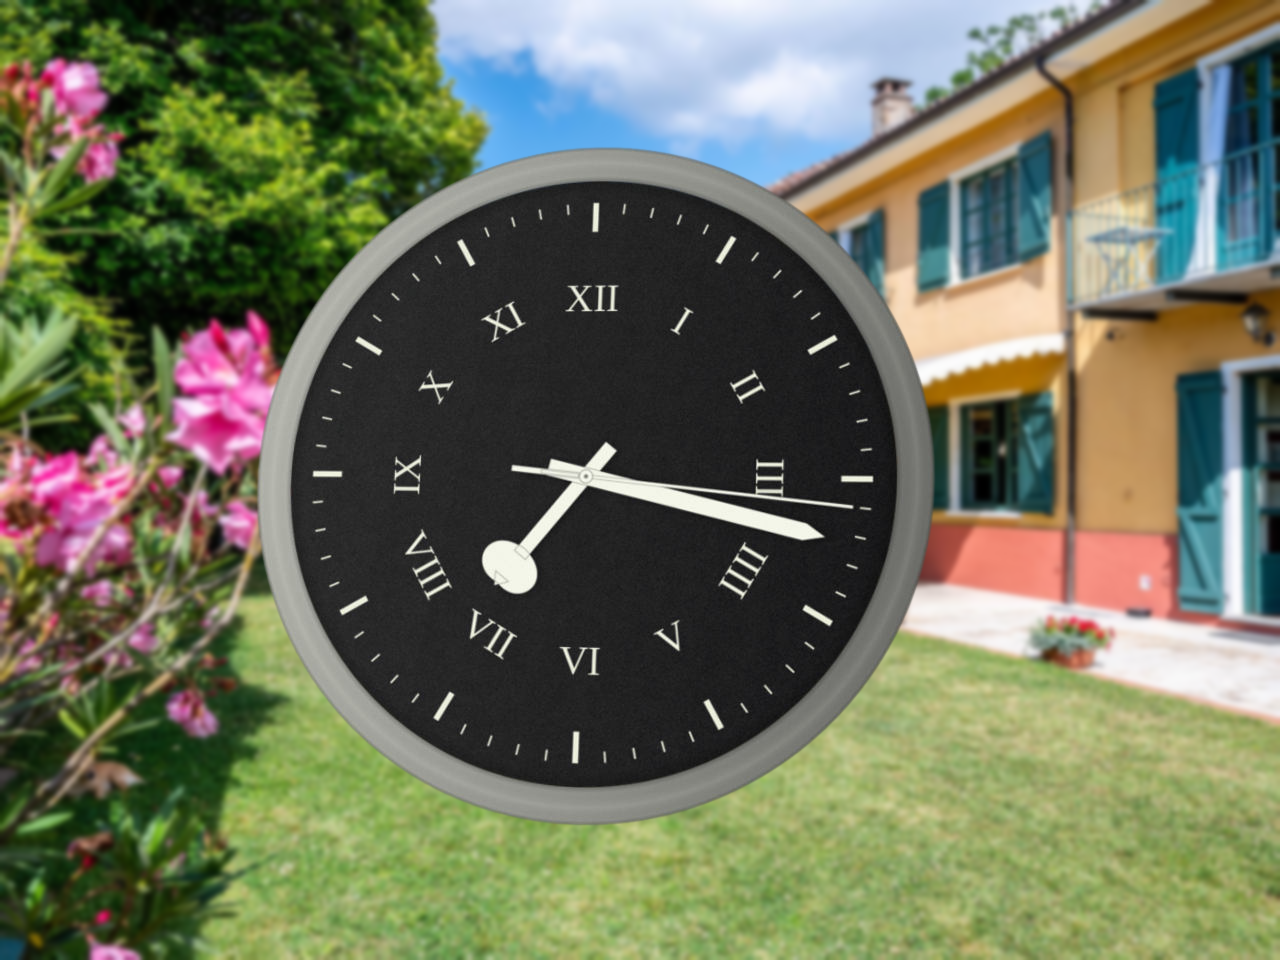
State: 7 h 17 min 16 s
